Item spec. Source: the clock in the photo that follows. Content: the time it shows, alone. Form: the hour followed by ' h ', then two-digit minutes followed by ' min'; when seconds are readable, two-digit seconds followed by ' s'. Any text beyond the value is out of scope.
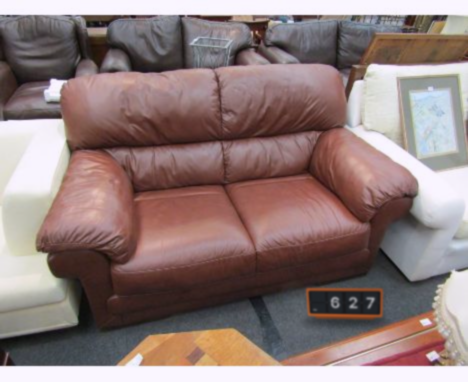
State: 6 h 27 min
